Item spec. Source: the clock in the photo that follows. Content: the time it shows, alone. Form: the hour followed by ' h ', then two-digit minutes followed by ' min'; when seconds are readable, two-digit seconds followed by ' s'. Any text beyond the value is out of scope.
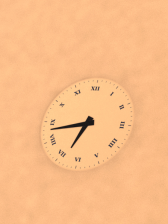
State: 6 h 43 min
